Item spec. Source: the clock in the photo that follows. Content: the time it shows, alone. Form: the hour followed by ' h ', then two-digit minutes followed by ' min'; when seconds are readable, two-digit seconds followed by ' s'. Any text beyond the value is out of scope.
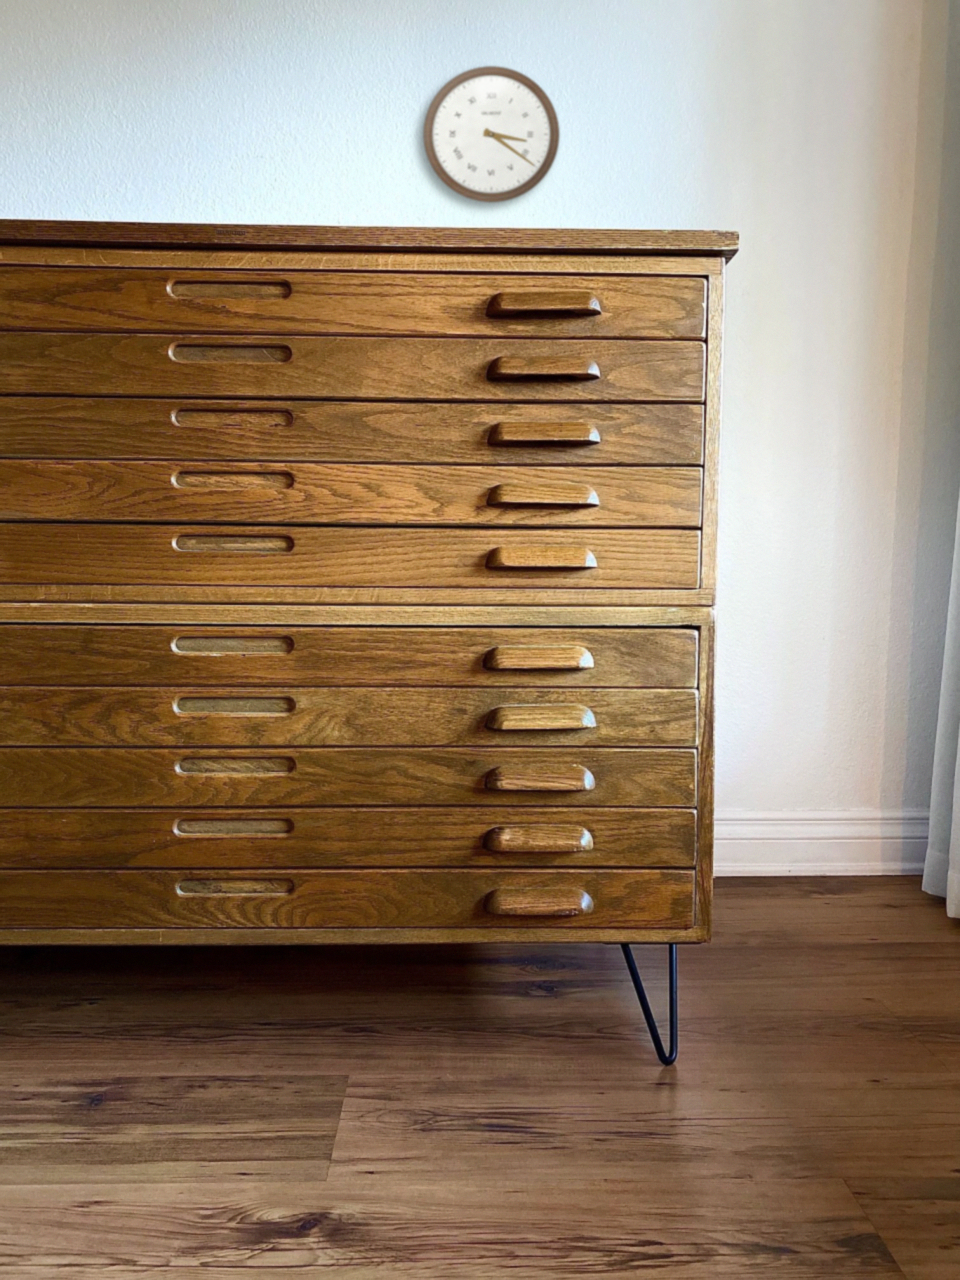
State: 3 h 21 min
